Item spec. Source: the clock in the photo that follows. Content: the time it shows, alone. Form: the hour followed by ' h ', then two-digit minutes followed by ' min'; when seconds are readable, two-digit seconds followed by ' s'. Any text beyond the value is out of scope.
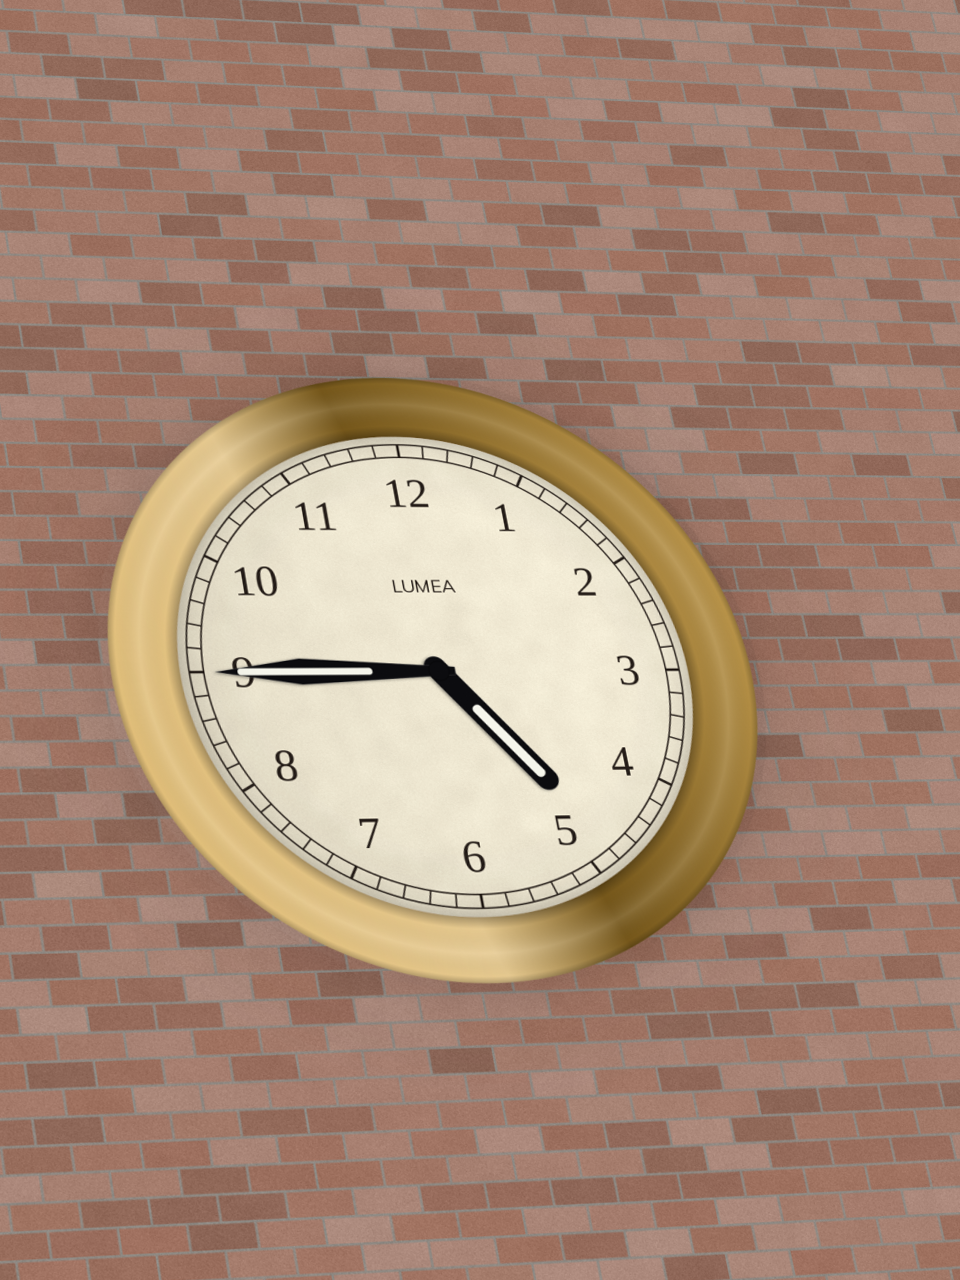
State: 4 h 45 min
